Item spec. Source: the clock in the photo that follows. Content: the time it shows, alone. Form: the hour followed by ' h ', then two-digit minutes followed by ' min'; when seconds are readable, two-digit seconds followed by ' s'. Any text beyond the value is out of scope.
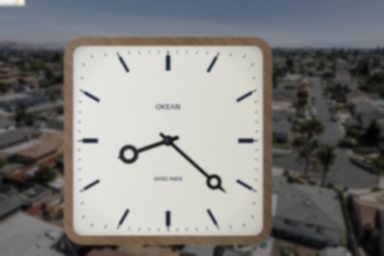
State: 8 h 22 min
